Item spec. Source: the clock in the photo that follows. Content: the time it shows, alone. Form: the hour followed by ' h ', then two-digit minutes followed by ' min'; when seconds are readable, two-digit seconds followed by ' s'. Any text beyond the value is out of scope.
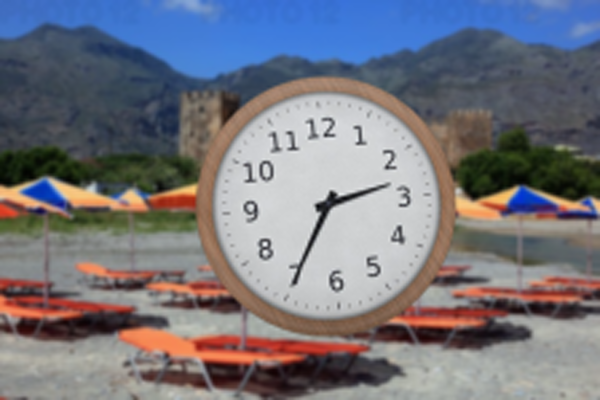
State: 2 h 35 min
